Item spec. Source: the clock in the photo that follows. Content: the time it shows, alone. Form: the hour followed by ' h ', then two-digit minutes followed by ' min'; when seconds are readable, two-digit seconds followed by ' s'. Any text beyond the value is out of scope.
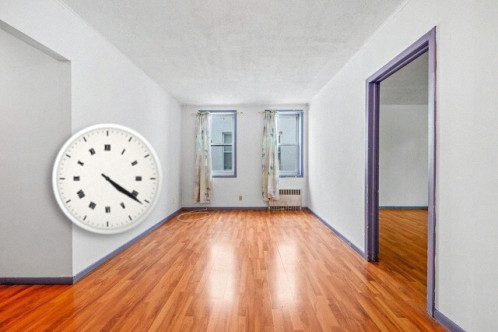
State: 4 h 21 min
